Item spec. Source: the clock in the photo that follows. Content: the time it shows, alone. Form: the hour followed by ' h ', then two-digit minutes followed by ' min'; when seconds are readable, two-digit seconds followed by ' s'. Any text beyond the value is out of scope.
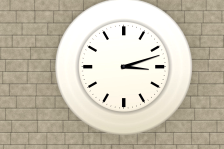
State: 3 h 12 min
